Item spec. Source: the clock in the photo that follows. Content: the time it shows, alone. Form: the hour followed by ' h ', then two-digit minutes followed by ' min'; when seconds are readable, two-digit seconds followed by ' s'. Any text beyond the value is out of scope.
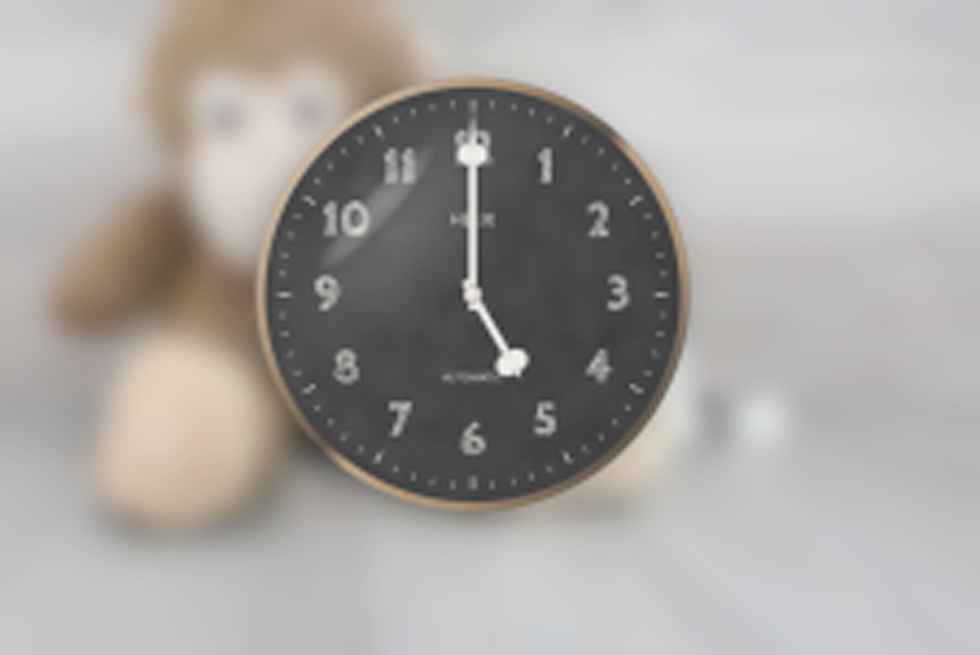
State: 5 h 00 min
